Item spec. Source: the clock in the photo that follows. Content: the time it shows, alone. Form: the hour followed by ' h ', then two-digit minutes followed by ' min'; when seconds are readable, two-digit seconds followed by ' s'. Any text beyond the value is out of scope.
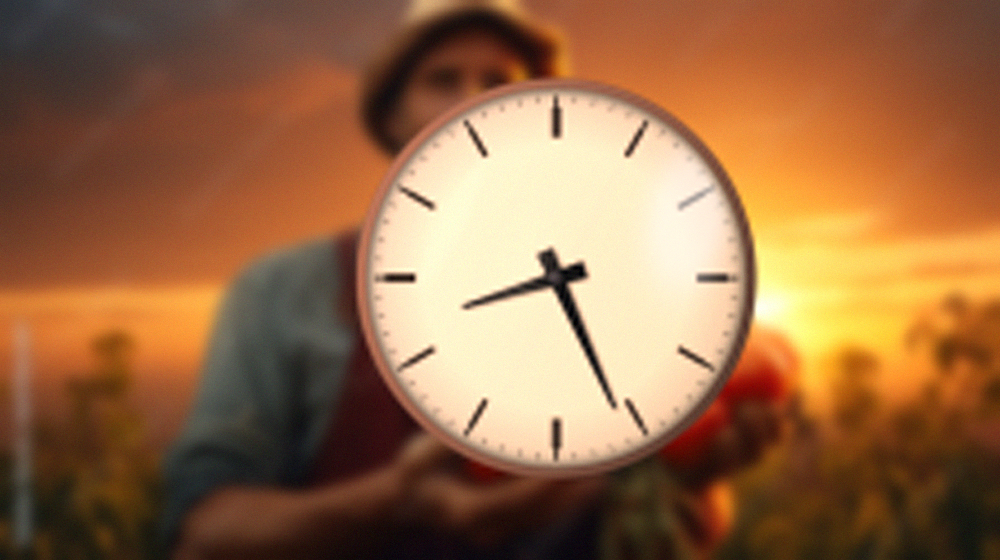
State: 8 h 26 min
